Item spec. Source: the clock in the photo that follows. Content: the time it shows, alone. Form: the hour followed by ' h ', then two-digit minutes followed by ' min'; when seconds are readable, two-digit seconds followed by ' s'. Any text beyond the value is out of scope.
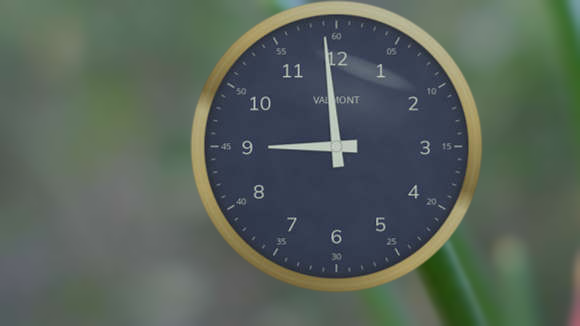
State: 8 h 59 min
